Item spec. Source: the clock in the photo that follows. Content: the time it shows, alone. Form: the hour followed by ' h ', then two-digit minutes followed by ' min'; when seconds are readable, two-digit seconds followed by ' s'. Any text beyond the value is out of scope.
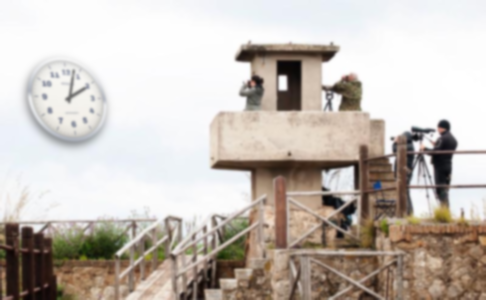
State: 2 h 03 min
